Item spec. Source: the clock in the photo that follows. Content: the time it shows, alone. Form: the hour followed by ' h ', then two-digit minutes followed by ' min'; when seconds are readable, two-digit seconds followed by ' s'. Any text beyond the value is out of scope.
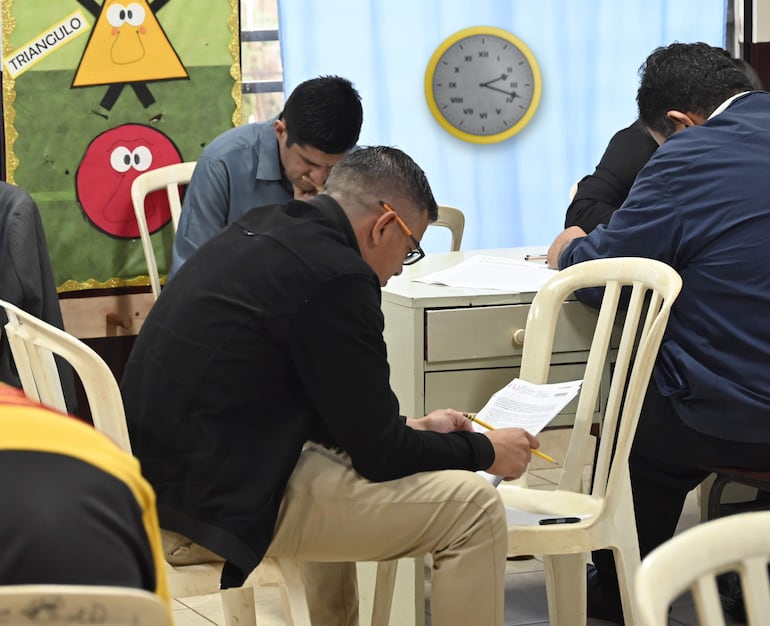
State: 2 h 18 min
